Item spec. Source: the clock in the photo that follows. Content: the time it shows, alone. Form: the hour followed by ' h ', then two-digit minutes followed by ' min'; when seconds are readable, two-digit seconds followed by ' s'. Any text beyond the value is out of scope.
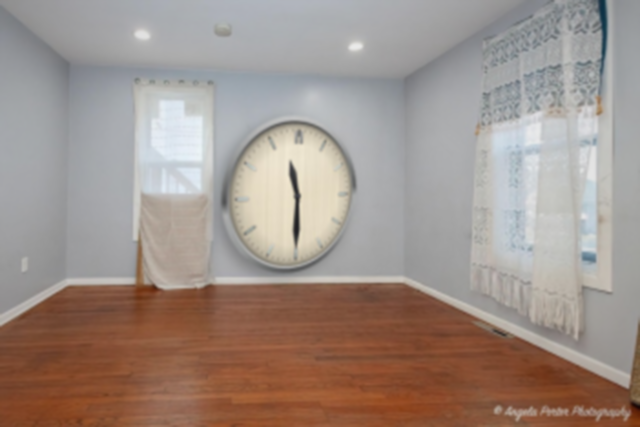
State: 11 h 30 min
